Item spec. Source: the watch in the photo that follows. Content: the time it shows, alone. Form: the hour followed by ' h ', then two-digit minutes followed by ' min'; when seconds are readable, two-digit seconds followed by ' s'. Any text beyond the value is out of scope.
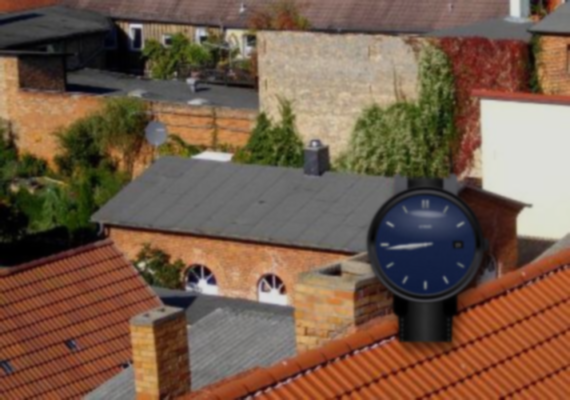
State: 8 h 44 min
